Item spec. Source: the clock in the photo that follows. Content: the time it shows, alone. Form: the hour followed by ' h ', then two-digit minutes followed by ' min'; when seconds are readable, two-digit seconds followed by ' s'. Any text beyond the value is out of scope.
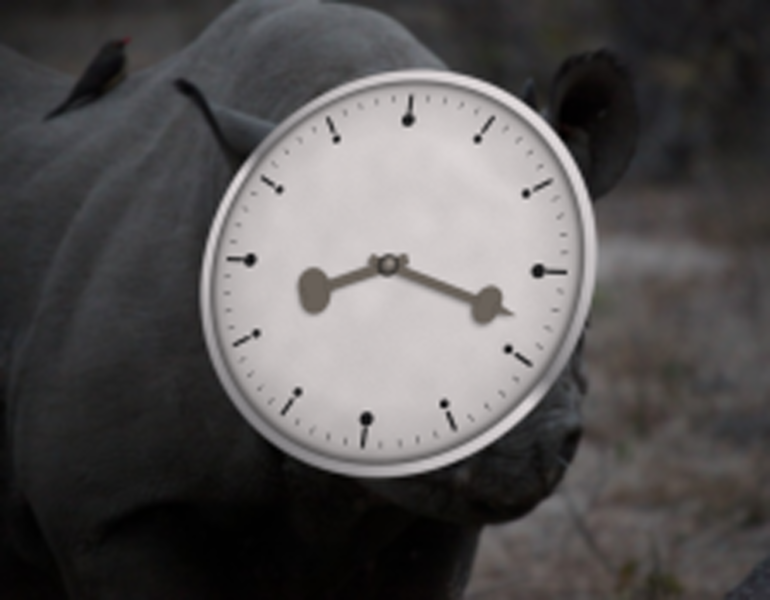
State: 8 h 18 min
